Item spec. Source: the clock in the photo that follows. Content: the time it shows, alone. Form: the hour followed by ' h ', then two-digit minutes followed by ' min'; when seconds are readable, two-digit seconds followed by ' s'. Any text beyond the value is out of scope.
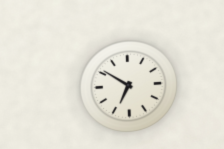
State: 6 h 51 min
